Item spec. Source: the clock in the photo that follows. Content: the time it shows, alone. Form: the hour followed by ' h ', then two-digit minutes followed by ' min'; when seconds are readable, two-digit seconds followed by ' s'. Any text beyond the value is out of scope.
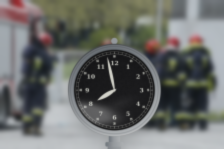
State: 7 h 58 min
